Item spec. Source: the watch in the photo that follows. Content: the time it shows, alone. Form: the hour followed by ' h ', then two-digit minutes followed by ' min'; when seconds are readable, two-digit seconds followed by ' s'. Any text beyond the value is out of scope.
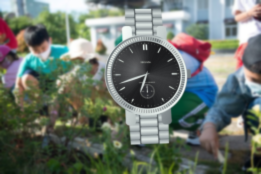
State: 6 h 42 min
